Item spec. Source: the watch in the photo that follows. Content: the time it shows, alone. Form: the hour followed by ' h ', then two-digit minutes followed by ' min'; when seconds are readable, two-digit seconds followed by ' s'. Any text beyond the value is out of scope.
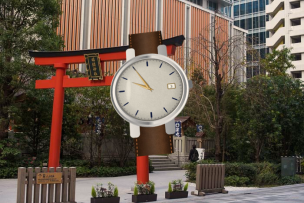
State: 9 h 55 min
